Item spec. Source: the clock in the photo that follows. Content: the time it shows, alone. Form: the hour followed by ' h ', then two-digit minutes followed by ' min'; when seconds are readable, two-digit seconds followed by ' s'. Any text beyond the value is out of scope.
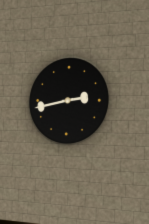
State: 2 h 43 min
